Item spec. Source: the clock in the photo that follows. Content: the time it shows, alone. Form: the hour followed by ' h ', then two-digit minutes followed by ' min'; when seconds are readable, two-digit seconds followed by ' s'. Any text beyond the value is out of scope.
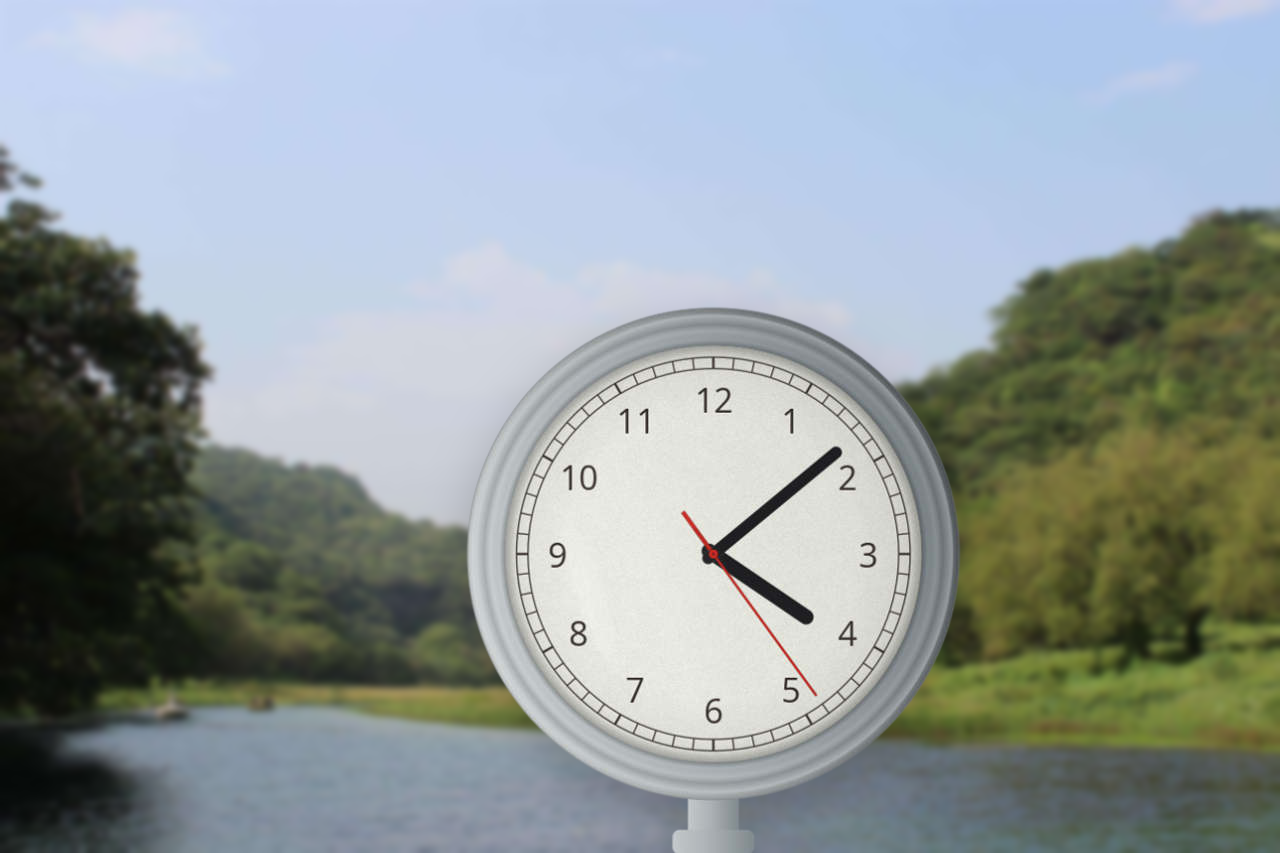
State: 4 h 08 min 24 s
